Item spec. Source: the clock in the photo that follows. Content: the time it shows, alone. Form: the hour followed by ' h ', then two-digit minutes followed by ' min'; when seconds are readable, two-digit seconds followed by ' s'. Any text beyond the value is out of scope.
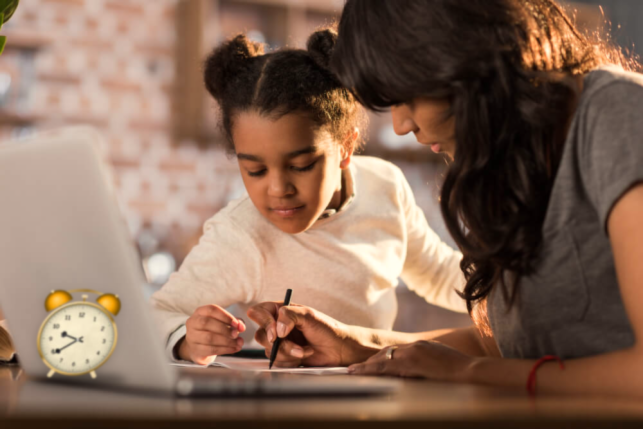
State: 9 h 39 min
